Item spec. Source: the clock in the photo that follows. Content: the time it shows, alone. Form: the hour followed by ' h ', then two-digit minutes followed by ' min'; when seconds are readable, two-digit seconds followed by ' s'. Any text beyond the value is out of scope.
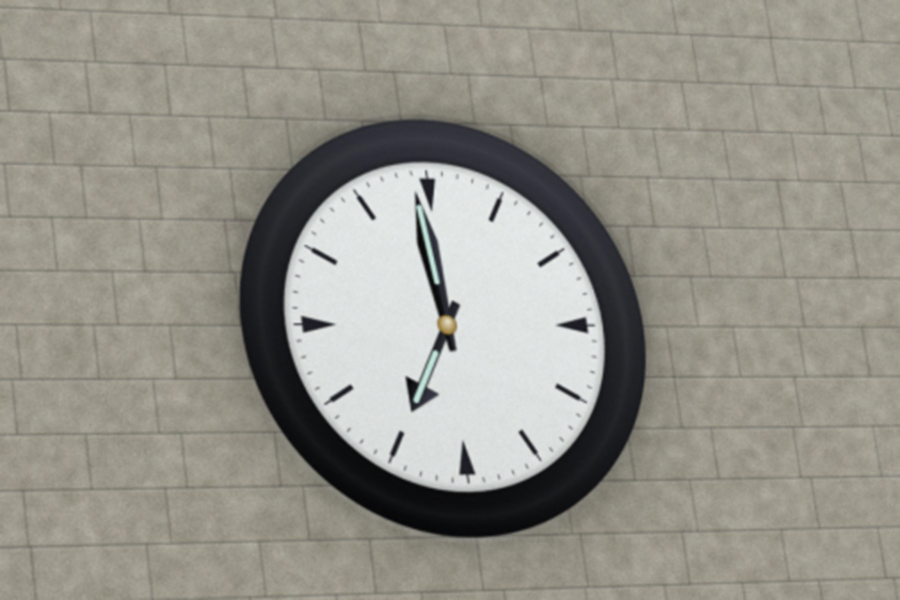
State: 6 h 59 min
